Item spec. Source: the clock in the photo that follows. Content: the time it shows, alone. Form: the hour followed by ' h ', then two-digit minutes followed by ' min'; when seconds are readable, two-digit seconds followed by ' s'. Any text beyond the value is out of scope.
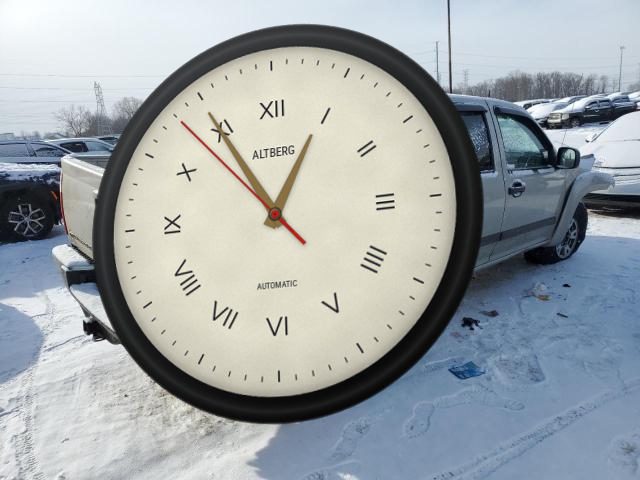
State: 12 h 54 min 53 s
